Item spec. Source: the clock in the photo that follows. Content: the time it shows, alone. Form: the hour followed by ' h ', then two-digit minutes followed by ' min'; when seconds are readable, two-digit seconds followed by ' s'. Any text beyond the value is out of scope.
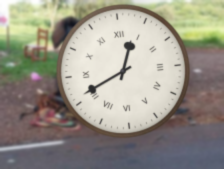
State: 12 h 41 min
